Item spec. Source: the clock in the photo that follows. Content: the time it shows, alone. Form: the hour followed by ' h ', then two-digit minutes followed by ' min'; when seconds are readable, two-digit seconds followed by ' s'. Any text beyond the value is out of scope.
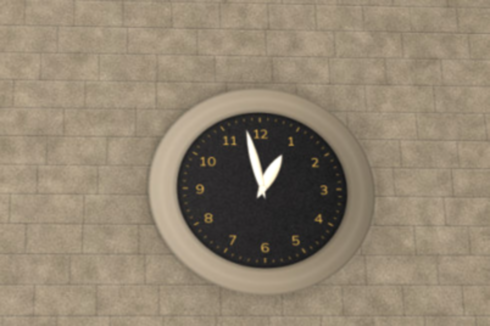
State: 12 h 58 min
